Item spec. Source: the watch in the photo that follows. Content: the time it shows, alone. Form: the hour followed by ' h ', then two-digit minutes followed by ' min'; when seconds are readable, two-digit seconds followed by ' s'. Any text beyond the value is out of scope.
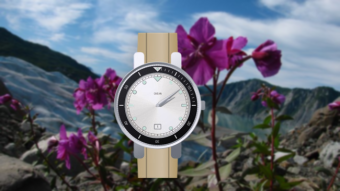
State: 2 h 09 min
